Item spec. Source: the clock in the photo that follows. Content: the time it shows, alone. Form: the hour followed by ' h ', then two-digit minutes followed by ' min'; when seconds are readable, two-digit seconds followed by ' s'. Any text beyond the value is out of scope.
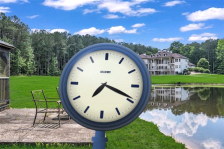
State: 7 h 19 min
